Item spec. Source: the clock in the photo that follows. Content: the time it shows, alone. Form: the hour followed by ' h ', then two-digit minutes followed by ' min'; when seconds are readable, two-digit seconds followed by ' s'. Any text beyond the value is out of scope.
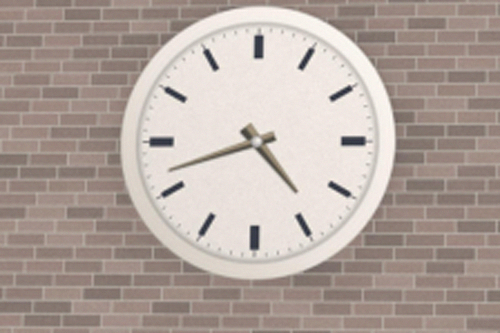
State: 4 h 42 min
